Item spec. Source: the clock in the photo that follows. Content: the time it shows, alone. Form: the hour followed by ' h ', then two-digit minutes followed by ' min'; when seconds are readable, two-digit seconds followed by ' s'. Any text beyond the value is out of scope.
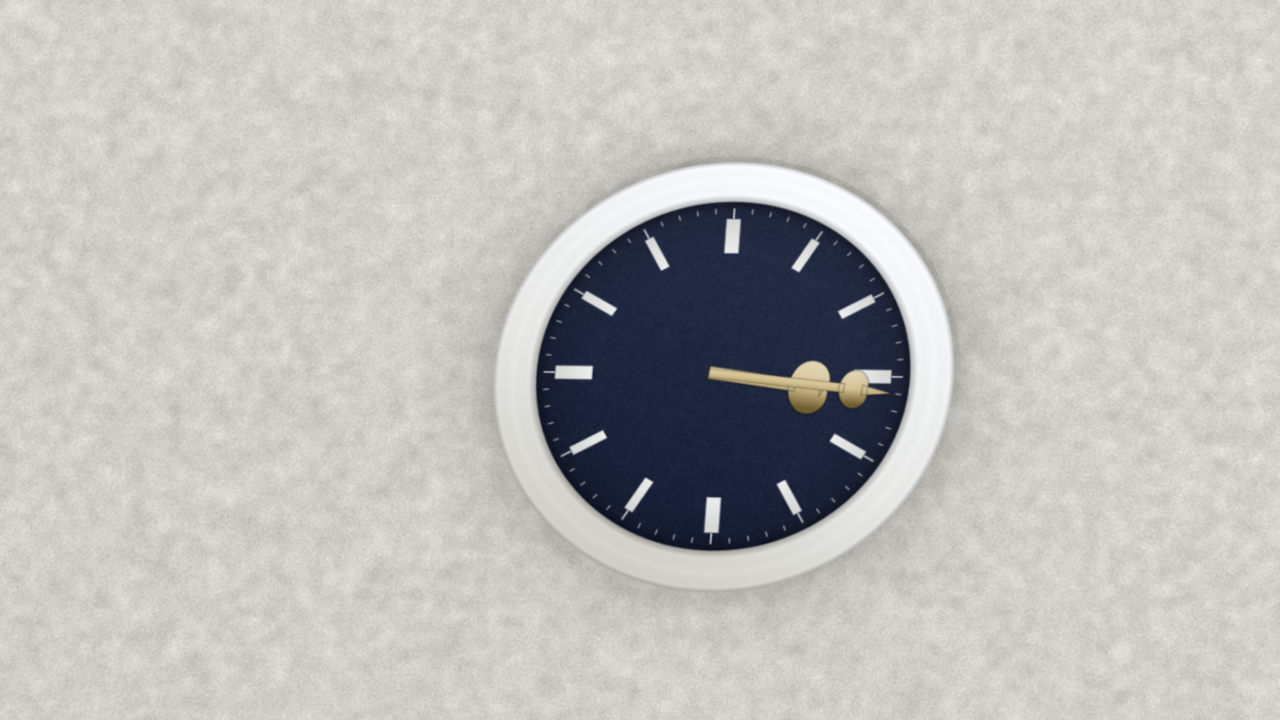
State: 3 h 16 min
